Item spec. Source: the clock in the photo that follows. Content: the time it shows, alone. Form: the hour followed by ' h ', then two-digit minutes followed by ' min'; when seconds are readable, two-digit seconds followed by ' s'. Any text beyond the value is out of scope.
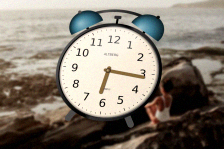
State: 6 h 16 min
